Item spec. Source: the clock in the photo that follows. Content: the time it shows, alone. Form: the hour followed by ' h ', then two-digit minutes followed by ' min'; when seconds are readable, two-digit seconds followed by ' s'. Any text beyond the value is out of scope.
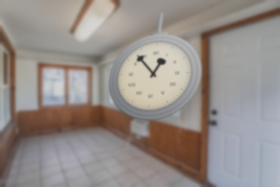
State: 12 h 53 min
